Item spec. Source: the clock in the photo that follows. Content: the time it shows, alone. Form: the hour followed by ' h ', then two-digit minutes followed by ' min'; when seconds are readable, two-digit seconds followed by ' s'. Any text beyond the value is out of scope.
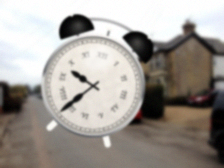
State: 9 h 36 min
